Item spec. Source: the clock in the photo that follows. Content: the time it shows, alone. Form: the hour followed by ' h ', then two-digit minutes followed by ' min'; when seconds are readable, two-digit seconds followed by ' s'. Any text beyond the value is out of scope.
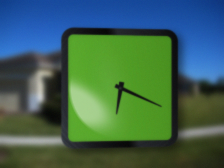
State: 6 h 19 min
